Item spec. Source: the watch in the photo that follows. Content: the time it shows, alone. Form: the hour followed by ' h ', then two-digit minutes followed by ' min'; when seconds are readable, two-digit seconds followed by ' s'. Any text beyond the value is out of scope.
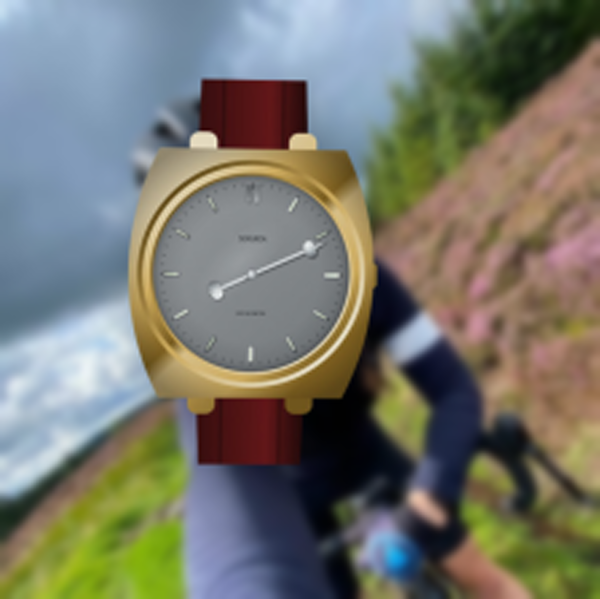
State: 8 h 11 min
